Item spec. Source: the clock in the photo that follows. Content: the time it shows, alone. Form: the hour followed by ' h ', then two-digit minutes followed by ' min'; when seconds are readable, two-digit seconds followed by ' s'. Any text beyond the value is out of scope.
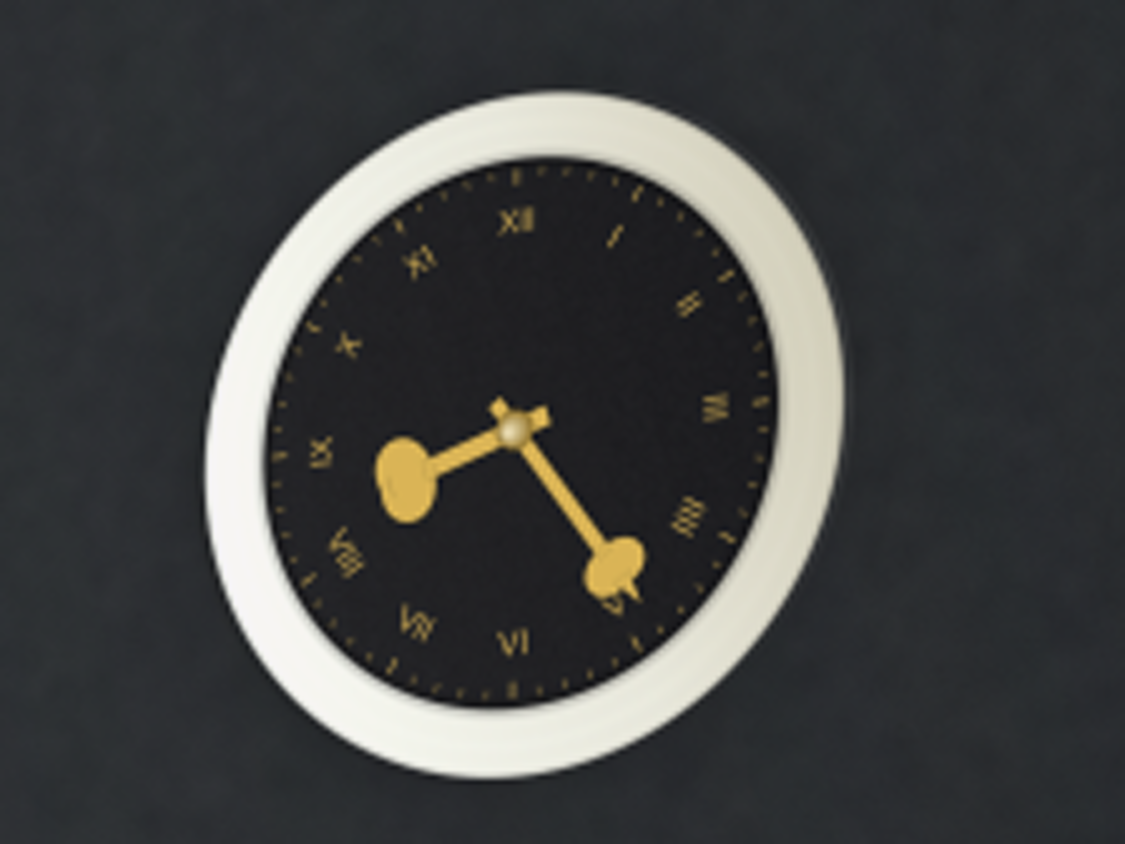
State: 8 h 24 min
